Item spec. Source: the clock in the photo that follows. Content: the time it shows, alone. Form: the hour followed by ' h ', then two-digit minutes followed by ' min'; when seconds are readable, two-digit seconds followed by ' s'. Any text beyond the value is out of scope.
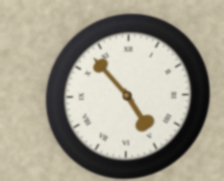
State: 4 h 53 min
